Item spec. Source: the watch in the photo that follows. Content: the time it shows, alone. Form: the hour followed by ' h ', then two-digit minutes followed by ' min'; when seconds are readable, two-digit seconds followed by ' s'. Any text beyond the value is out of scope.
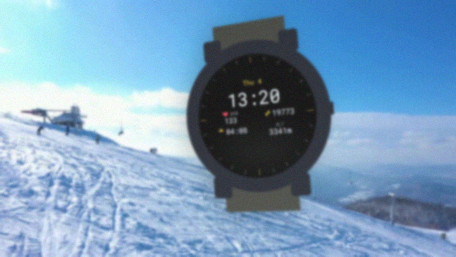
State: 13 h 20 min
